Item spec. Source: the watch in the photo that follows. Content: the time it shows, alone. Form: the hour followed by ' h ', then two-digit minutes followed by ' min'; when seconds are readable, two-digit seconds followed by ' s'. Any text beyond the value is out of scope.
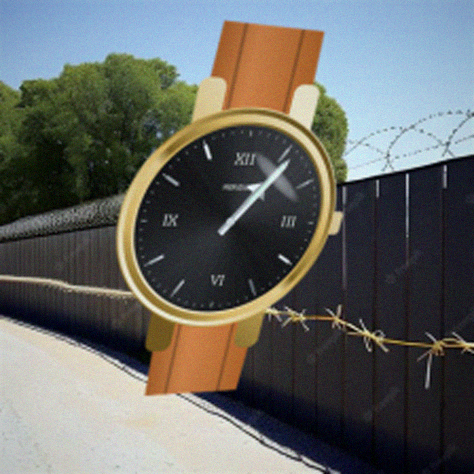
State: 1 h 06 min
